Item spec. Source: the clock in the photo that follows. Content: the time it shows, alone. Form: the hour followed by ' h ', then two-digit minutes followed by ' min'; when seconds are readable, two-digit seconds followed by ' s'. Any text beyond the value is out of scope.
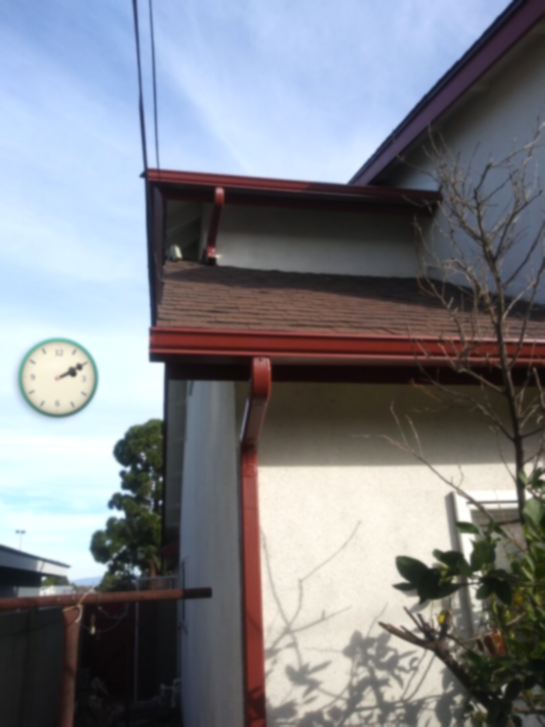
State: 2 h 10 min
